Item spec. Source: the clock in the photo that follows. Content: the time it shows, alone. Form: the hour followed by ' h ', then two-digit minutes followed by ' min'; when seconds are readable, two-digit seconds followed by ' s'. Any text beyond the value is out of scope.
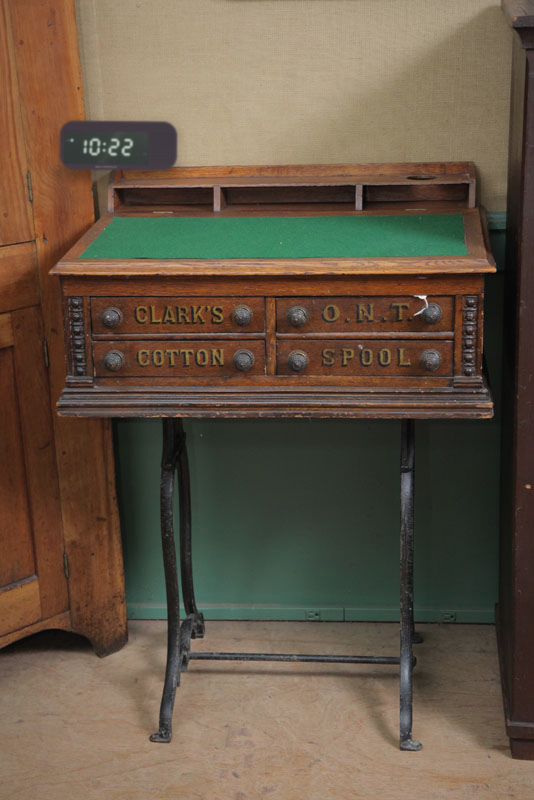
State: 10 h 22 min
